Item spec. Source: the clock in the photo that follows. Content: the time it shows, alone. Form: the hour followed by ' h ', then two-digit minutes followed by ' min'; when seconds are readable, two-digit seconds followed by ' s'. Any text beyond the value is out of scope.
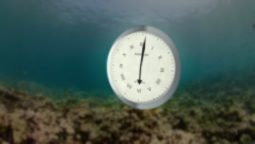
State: 6 h 01 min
